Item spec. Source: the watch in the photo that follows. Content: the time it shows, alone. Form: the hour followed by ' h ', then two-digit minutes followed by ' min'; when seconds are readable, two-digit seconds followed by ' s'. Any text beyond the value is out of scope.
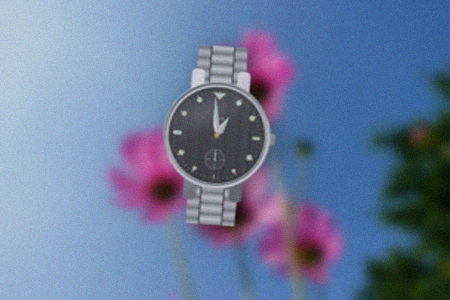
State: 12 h 59 min
